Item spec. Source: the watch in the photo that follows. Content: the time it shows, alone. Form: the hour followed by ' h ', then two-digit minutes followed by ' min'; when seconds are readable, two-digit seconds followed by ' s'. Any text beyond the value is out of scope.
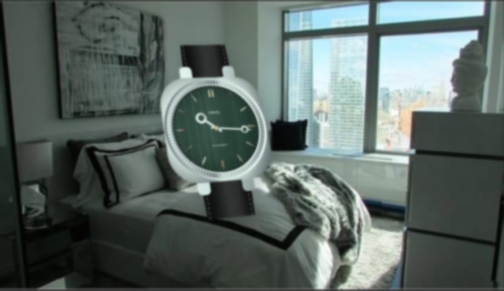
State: 10 h 16 min
